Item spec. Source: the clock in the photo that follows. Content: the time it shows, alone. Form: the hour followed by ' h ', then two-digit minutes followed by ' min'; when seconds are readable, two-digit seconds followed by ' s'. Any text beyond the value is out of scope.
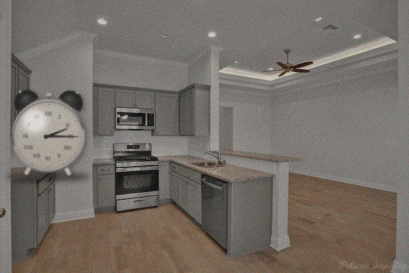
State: 2 h 15 min
